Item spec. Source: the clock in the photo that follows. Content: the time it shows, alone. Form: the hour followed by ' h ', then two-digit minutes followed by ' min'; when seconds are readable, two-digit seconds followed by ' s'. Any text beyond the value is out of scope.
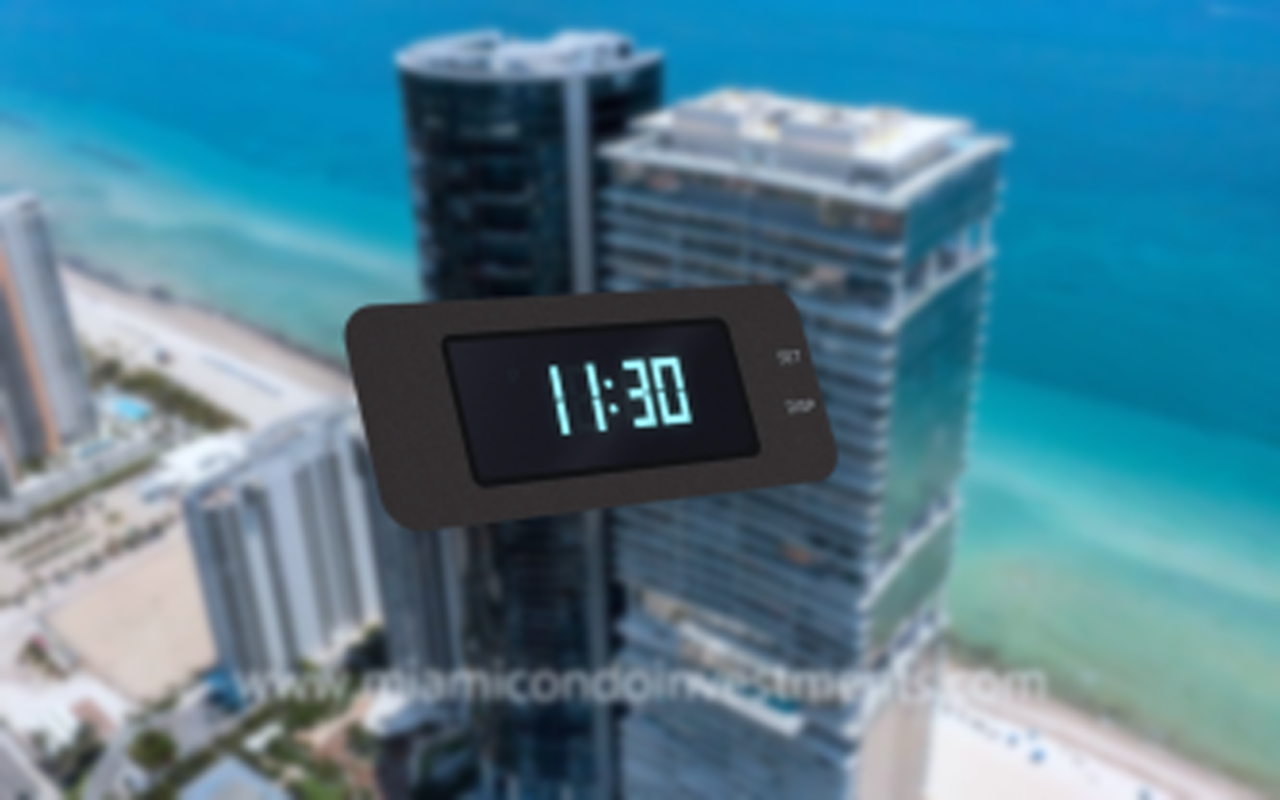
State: 11 h 30 min
